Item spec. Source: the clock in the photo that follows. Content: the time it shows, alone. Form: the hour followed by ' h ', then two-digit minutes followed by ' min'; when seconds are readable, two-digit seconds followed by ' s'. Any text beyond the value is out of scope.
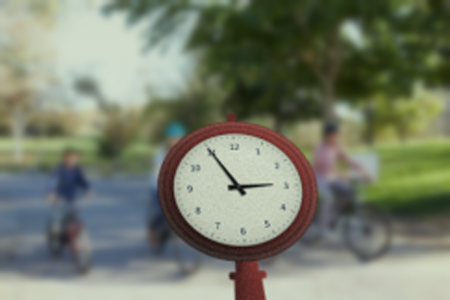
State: 2 h 55 min
